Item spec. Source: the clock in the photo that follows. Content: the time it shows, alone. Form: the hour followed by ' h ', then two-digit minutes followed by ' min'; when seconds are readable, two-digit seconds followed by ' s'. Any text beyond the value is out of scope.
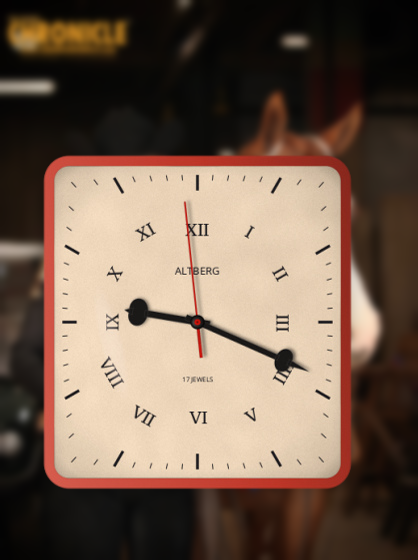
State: 9 h 18 min 59 s
